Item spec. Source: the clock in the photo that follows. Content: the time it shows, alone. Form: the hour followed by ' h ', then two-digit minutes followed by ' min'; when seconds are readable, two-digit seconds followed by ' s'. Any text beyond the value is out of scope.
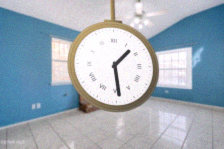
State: 1 h 29 min
